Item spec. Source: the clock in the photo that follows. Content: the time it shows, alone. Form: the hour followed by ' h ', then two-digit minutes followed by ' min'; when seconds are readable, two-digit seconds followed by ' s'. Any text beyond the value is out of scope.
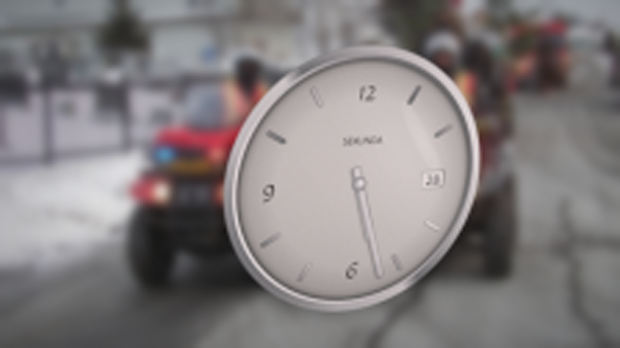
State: 5 h 27 min
